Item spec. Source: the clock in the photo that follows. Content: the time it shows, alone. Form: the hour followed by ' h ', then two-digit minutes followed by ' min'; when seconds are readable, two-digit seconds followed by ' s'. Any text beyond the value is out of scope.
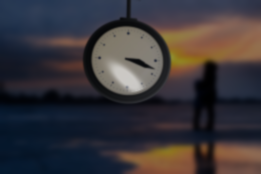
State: 3 h 18 min
